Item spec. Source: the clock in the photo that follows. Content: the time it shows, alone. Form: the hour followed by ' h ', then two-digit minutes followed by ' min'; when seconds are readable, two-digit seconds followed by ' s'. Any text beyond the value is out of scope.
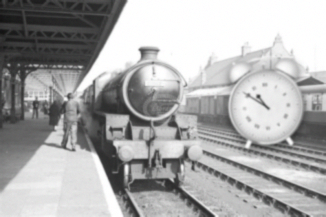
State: 10 h 51 min
